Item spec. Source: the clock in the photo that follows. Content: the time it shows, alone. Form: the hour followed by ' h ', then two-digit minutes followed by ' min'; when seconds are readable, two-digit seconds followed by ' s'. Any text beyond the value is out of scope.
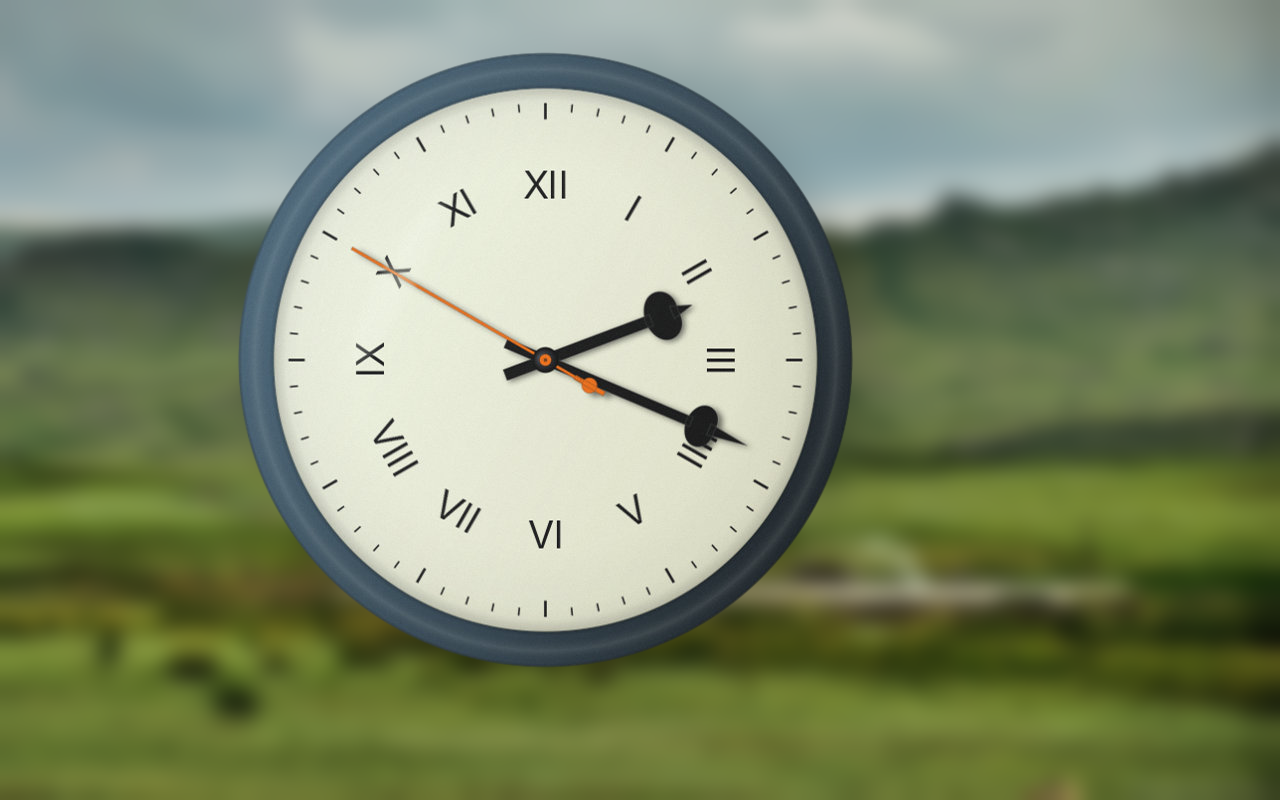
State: 2 h 18 min 50 s
